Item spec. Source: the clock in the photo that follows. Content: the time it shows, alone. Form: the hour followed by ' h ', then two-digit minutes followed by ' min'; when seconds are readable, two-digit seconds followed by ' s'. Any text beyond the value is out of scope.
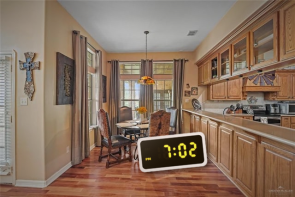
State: 7 h 02 min
